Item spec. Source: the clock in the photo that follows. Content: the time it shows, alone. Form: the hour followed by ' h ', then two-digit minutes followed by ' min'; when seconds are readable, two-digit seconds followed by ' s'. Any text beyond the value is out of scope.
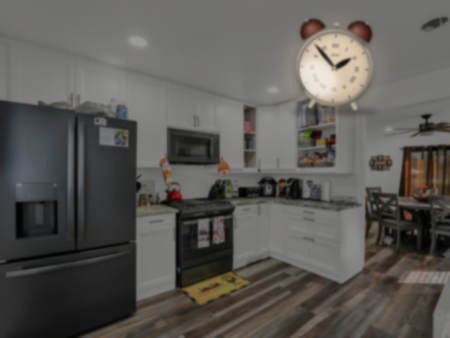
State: 1 h 53 min
